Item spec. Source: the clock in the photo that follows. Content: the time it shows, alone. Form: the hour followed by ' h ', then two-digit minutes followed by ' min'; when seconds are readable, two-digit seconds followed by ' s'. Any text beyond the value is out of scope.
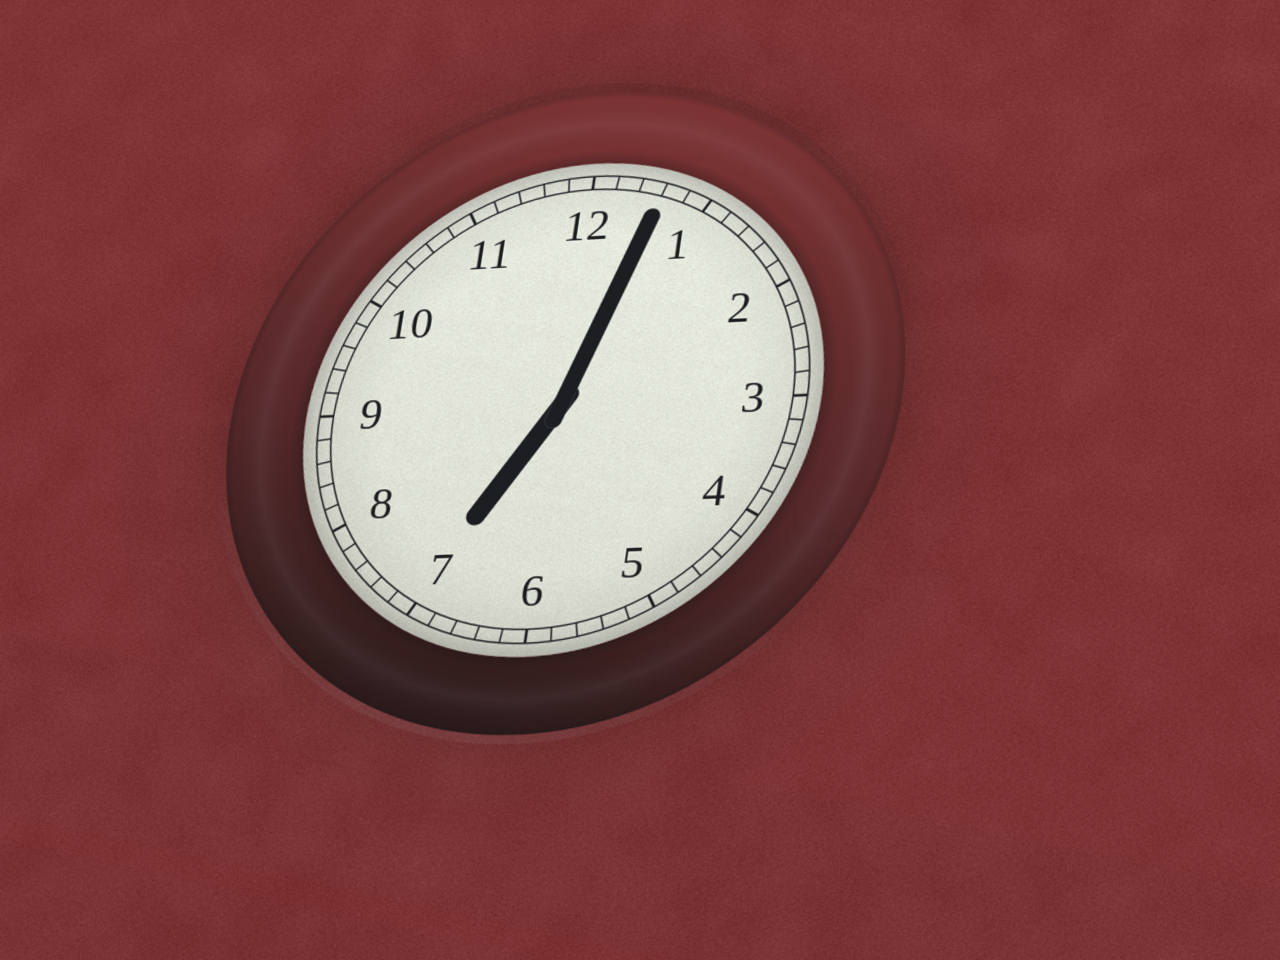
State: 7 h 03 min
